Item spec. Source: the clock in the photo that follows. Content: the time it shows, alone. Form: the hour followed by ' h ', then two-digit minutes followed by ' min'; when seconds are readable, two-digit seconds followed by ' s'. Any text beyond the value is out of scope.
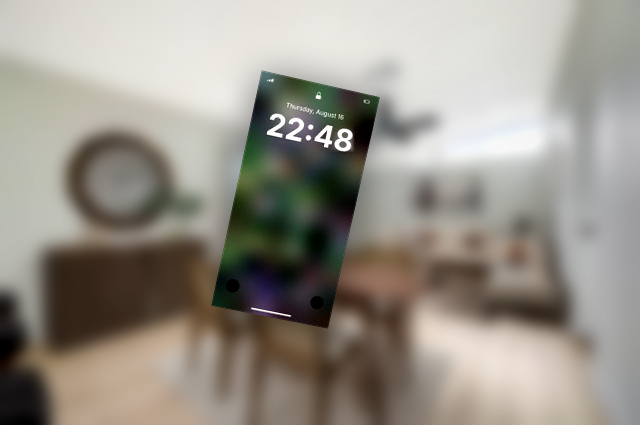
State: 22 h 48 min
